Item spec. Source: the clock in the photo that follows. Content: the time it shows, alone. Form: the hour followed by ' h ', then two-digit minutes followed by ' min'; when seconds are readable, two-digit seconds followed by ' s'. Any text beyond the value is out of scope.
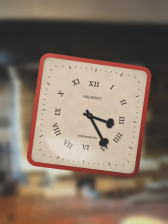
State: 3 h 24 min
